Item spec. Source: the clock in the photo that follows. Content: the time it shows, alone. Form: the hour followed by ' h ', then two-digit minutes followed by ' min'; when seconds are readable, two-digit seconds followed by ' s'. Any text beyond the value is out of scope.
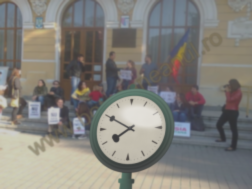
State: 7 h 50 min
